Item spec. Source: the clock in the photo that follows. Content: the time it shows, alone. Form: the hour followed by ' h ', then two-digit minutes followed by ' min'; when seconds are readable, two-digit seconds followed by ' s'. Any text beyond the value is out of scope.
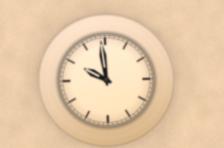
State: 9 h 59 min
